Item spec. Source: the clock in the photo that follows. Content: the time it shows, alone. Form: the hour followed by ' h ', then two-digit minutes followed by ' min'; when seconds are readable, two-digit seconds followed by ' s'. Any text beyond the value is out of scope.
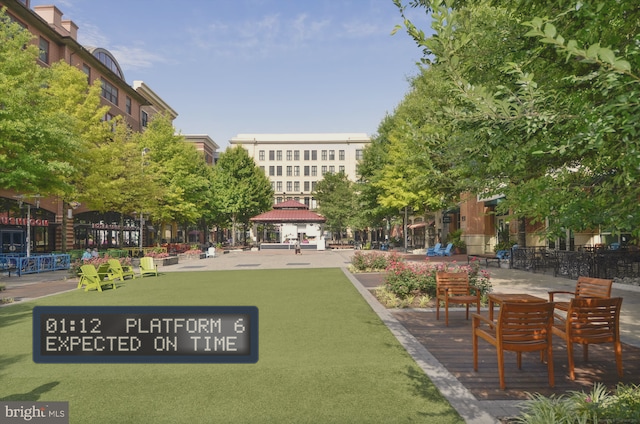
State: 1 h 12 min
